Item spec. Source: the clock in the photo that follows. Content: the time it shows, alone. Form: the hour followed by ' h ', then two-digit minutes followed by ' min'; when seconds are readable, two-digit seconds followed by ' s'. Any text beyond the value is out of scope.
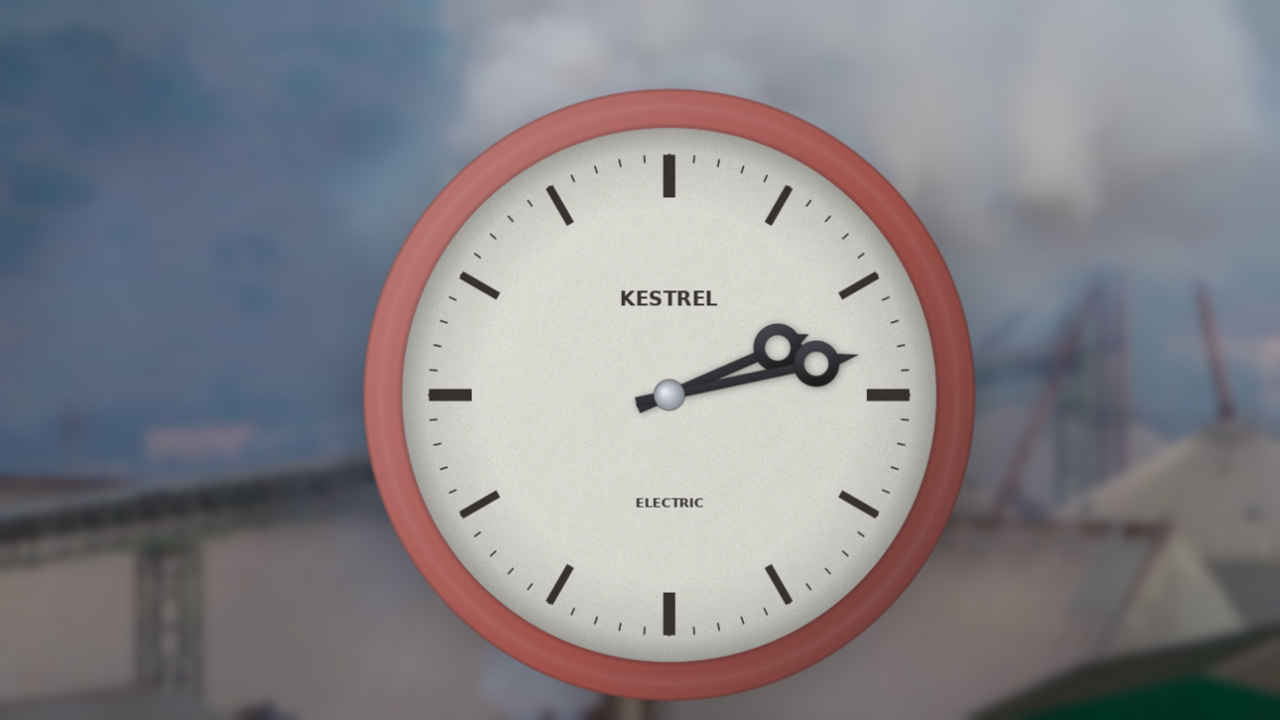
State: 2 h 13 min
